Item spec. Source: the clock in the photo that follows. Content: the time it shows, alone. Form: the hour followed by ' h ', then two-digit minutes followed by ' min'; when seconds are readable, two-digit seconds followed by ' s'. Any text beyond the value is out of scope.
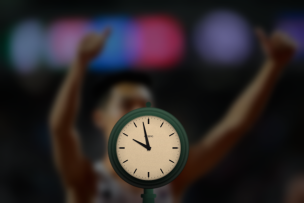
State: 9 h 58 min
